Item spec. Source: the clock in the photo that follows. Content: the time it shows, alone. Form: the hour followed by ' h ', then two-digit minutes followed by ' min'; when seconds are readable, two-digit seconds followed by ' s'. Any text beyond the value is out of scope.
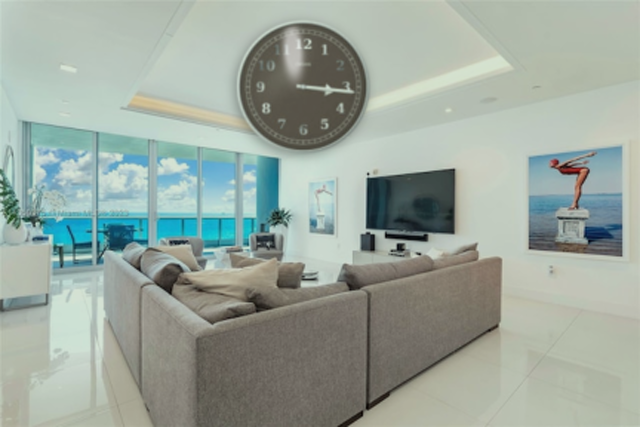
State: 3 h 16 min
